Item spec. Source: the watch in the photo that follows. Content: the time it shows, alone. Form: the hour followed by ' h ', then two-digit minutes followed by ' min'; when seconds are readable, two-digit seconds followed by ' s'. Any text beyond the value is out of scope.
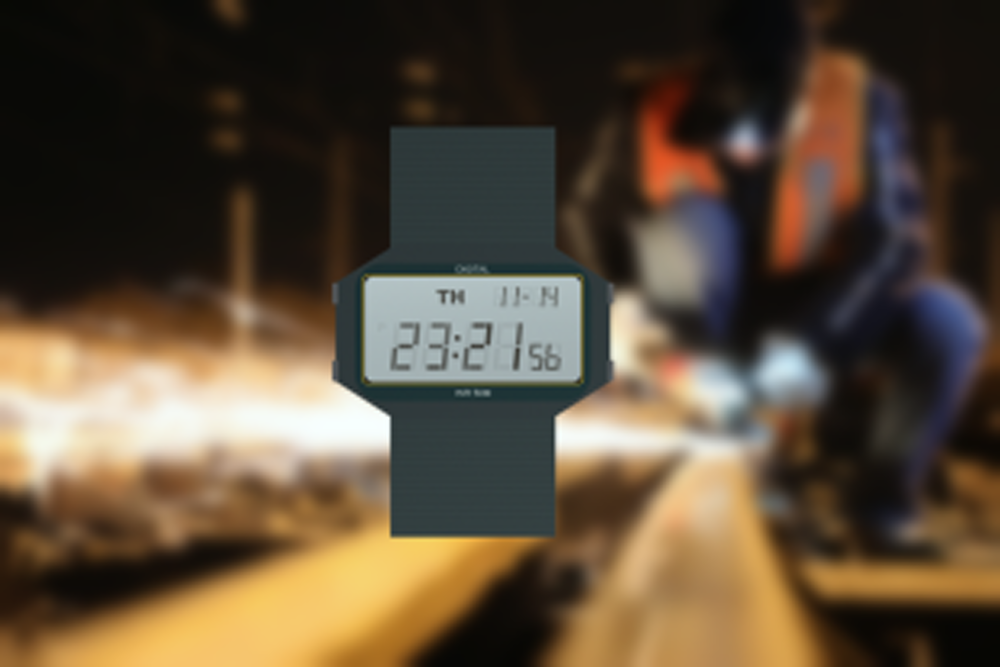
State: 23 h 21 min 56 s
